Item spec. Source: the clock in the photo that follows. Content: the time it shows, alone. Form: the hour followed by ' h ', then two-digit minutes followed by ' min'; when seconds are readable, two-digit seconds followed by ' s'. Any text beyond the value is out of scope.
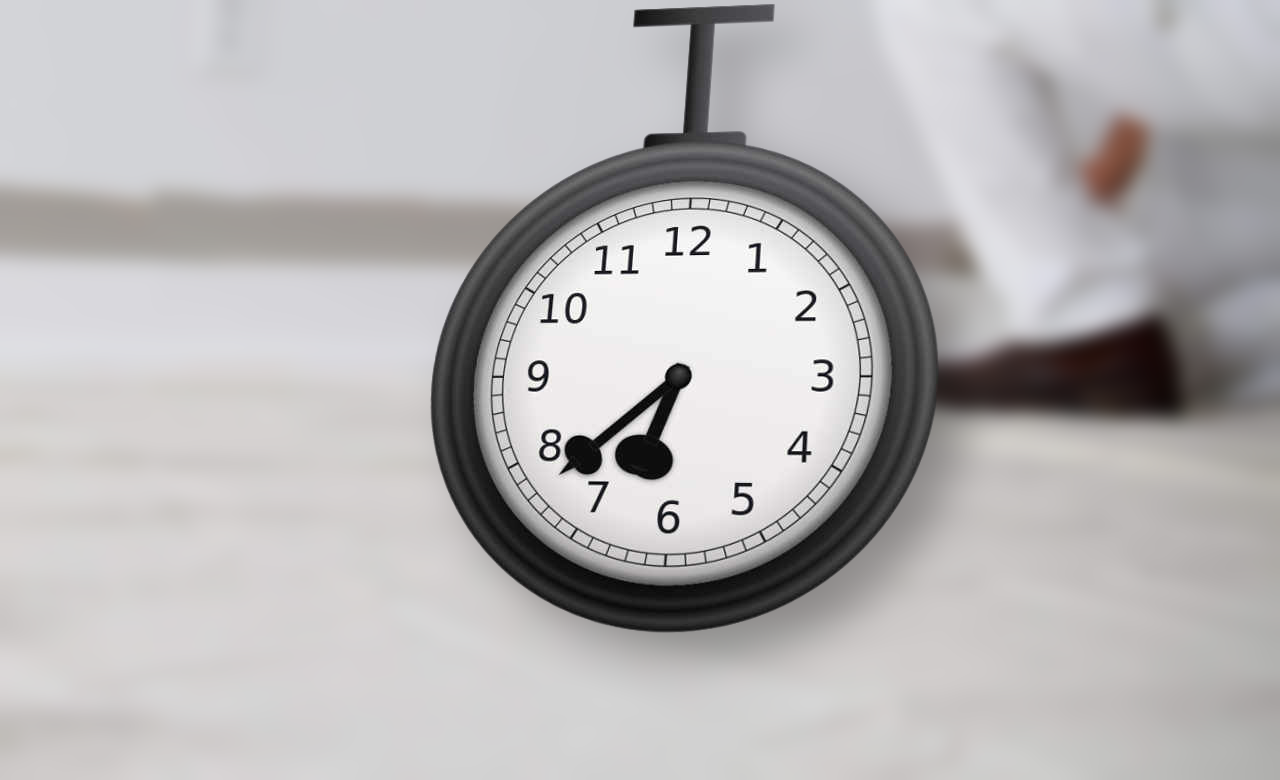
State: 6 h 38 min
